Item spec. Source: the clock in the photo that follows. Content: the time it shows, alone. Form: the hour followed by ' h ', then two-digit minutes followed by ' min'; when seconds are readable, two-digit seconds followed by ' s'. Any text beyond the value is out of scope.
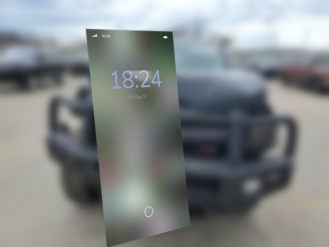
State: 18 h 24 min
